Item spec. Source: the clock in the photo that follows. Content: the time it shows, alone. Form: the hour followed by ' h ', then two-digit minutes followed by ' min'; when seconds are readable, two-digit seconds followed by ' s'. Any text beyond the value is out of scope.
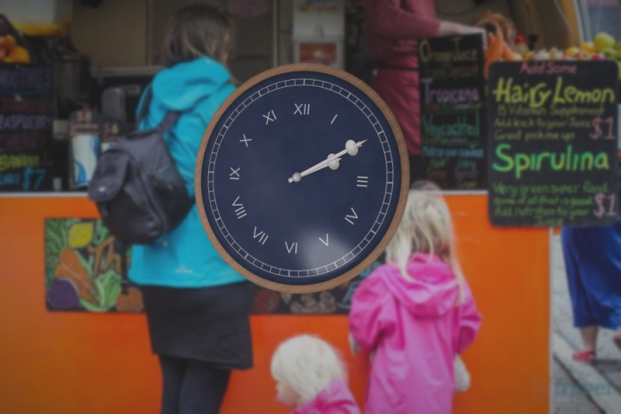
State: 2 h 10 min
